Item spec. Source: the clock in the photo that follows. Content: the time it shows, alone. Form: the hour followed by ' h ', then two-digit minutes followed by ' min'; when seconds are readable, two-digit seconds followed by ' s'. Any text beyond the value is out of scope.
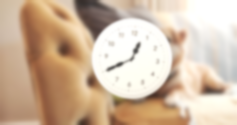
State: 12 h 40 min
